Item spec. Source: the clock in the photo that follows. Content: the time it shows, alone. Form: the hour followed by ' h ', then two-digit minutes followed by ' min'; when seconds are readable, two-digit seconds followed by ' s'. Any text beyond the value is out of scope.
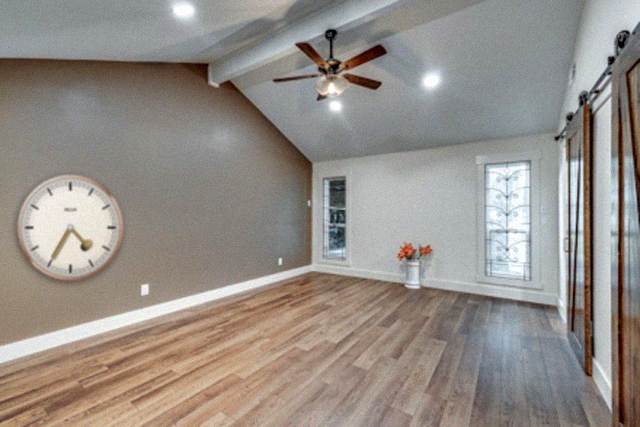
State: 4 h 35 min
